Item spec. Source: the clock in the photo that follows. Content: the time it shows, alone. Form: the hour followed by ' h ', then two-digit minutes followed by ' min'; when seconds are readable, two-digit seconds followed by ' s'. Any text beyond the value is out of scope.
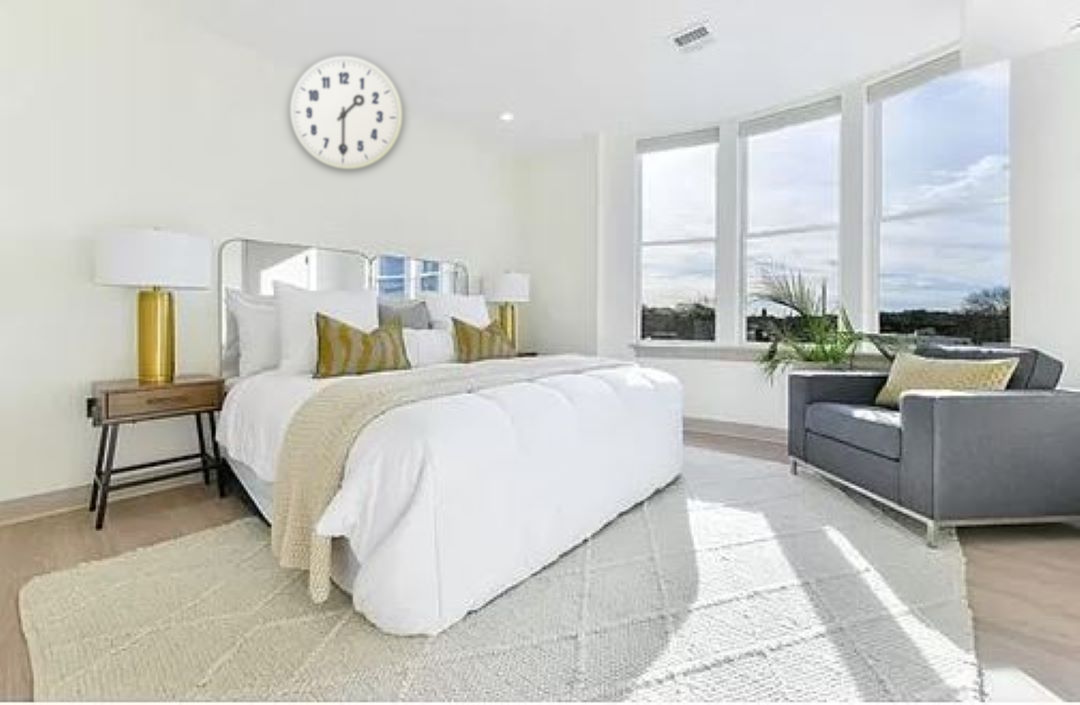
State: 1 h 30 min
